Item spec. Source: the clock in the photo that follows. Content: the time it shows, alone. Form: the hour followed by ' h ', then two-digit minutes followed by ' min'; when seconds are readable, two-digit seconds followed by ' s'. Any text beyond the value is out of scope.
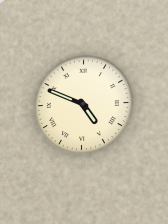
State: 4 h 49 min
